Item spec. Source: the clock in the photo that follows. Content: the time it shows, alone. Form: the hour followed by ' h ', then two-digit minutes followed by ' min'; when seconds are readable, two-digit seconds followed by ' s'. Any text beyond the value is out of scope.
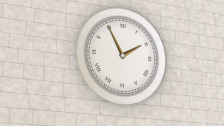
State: 1 h 55 min
